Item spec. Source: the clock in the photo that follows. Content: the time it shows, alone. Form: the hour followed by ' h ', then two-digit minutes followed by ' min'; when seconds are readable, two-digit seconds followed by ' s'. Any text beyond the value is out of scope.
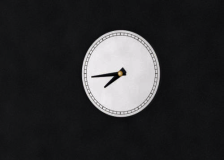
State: 7 h 44 min
